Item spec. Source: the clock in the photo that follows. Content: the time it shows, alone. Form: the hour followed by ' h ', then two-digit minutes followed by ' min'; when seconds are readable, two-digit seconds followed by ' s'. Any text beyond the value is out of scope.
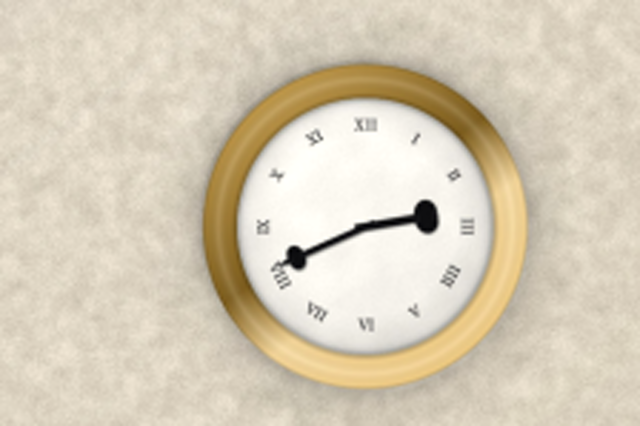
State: 2 h 41 min
